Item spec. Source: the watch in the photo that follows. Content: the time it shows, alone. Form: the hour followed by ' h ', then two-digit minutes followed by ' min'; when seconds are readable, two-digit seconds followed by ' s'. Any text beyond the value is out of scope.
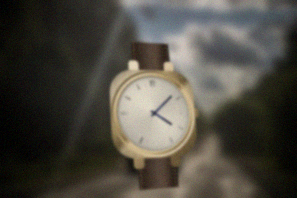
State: 4 h 08 min
